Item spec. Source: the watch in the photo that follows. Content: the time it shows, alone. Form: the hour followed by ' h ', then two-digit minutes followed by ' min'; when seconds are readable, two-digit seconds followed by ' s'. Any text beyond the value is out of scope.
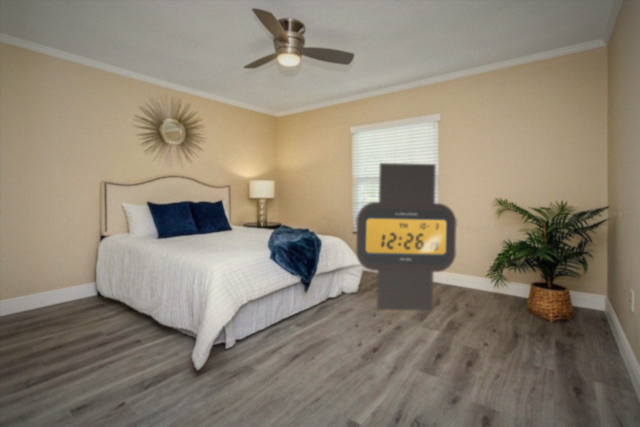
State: 12 h 26 min
